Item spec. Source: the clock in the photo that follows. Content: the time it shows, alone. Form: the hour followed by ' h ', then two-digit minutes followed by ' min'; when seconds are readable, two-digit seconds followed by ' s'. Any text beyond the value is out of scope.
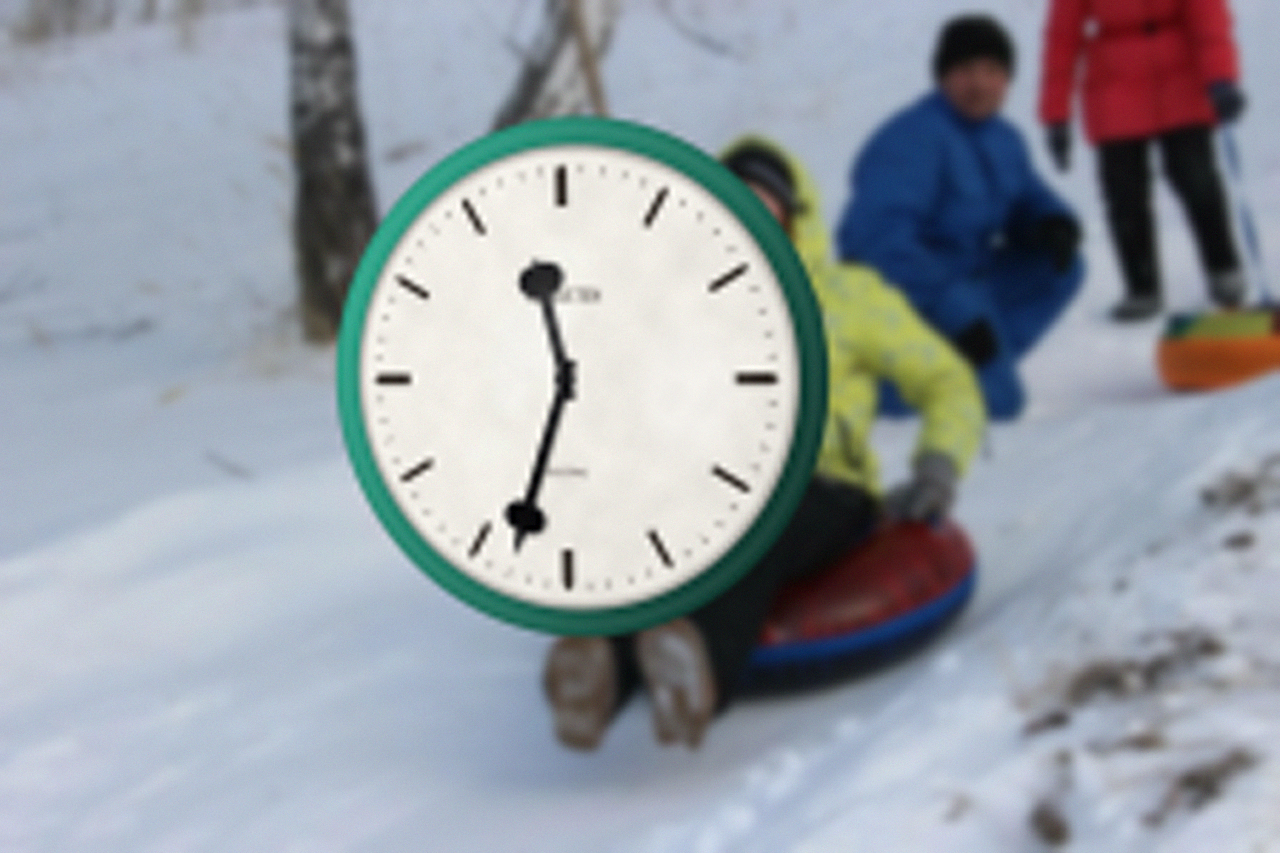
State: 11 h 33 min
